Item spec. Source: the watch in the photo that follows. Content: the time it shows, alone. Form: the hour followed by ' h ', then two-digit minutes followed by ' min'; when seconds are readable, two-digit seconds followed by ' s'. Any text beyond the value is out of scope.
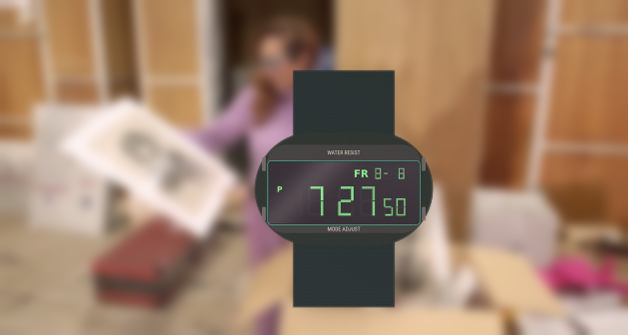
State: 7 h 27 min 50 s
